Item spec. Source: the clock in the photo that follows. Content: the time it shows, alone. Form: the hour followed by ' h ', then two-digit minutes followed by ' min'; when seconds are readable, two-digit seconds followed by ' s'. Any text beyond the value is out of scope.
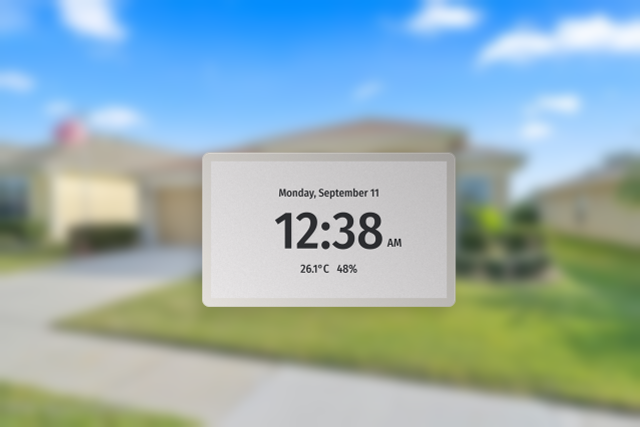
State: 12 h 38 min
